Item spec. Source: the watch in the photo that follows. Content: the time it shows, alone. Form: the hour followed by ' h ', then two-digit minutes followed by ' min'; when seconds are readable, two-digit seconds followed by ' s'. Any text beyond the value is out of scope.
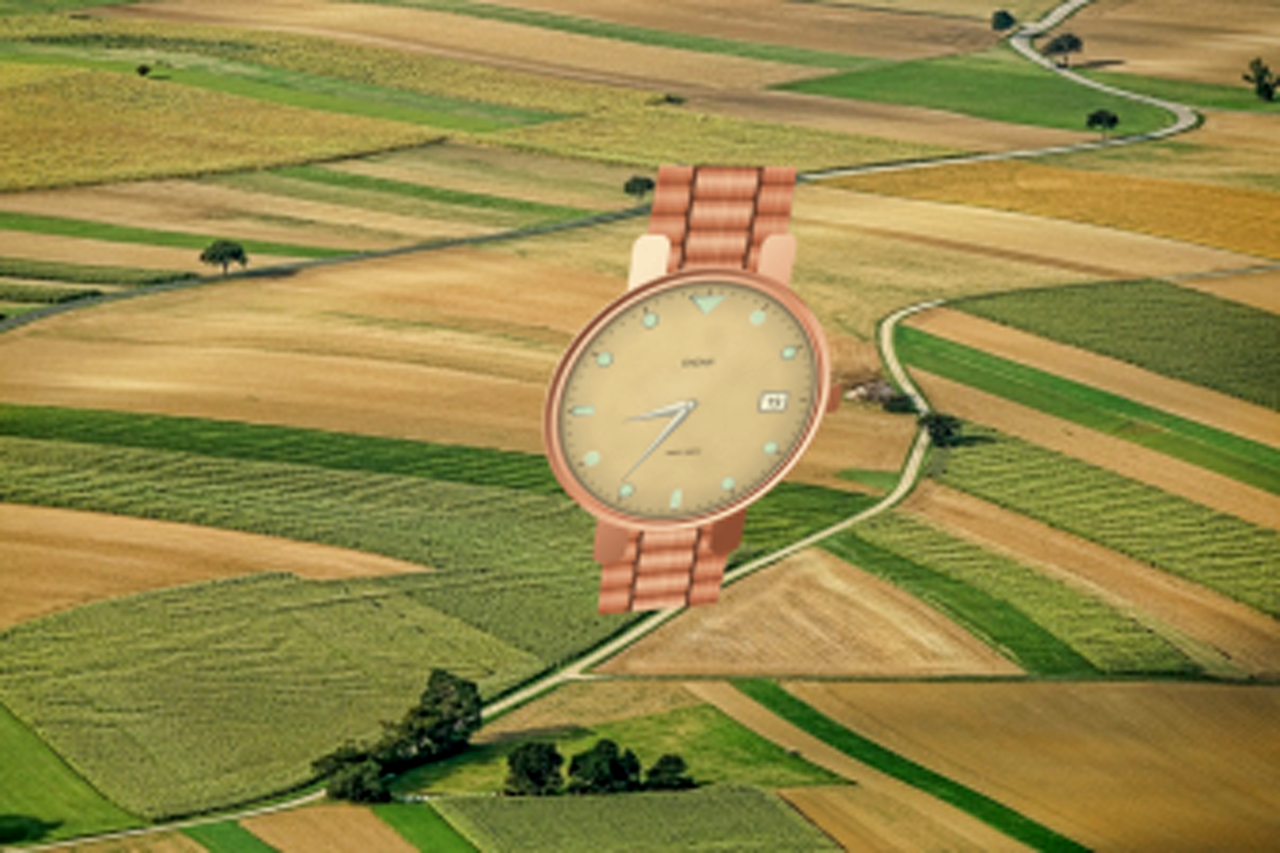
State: 8 h 36 min
